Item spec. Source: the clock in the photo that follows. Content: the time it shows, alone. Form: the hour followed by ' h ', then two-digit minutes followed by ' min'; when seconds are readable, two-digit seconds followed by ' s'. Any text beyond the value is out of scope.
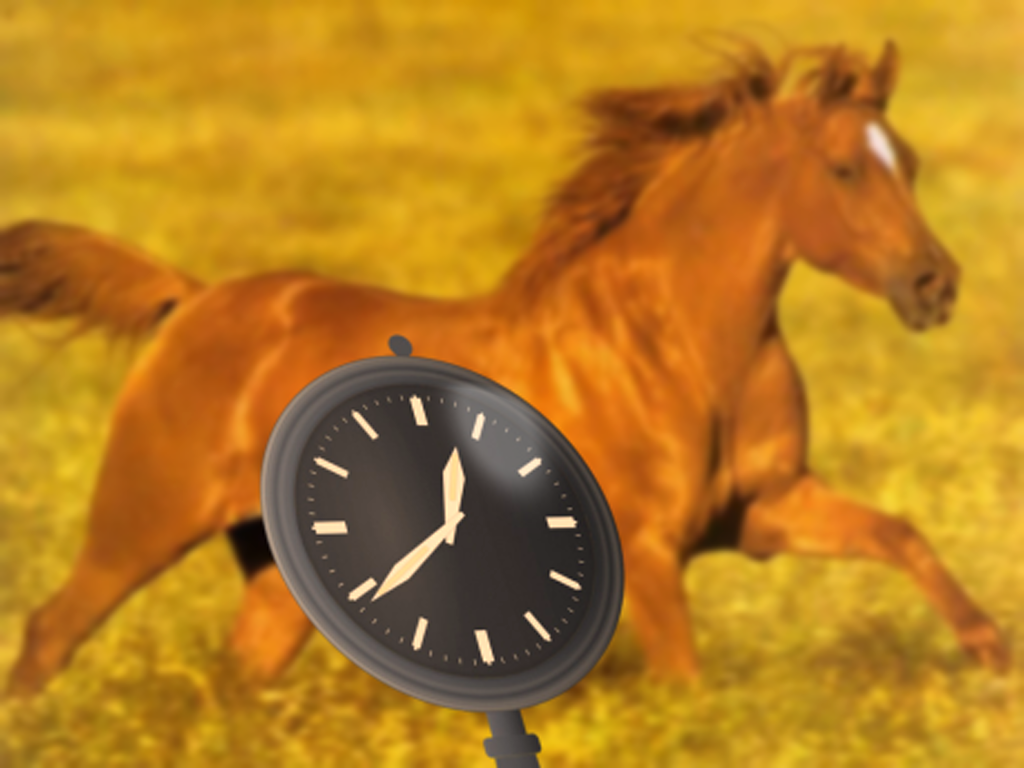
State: 12 h 39 min
